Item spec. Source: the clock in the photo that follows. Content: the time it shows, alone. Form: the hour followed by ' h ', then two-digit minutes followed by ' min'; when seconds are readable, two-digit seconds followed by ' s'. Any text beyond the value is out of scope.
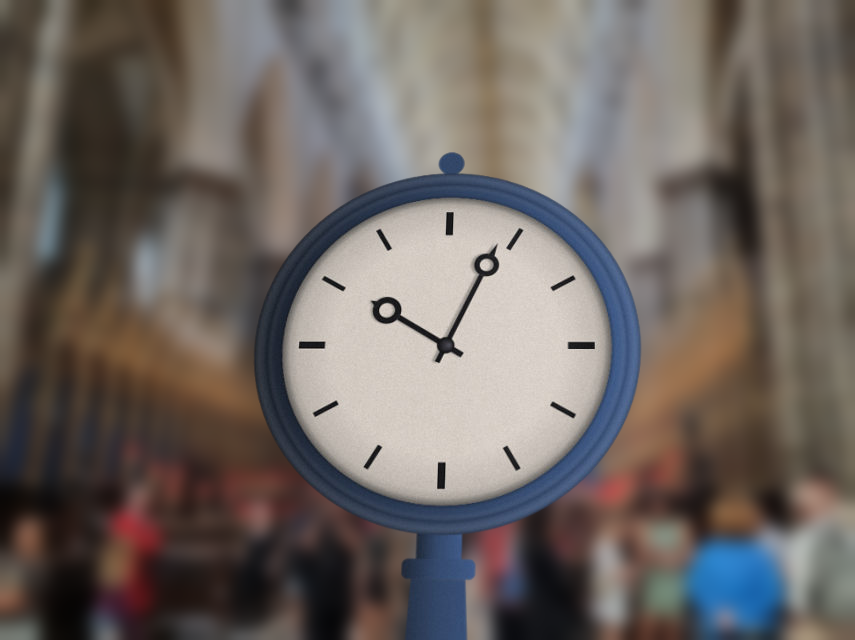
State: 10 h 04 min
